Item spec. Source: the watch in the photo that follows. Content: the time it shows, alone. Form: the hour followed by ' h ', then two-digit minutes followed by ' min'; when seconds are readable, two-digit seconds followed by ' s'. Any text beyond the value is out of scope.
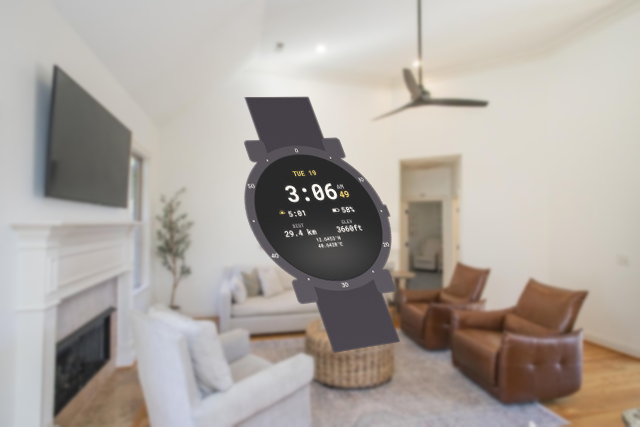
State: 3 h 06 min 49 s
